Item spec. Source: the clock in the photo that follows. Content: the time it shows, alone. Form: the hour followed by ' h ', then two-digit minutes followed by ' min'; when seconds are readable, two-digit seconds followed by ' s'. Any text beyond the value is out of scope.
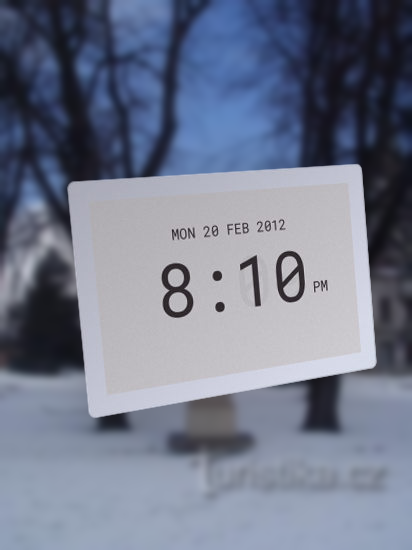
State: 8 h 10 min
